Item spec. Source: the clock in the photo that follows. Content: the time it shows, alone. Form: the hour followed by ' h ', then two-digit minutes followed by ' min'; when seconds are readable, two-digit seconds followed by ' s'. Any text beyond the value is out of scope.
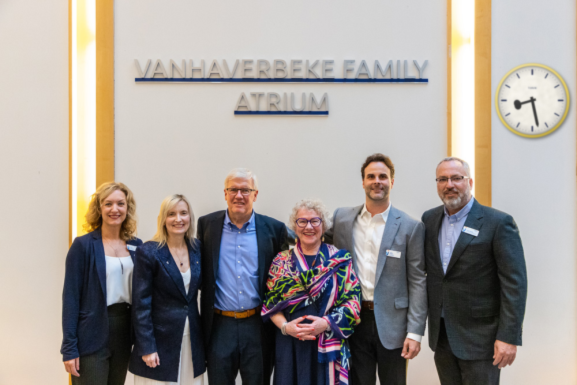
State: 8 h 28 min
